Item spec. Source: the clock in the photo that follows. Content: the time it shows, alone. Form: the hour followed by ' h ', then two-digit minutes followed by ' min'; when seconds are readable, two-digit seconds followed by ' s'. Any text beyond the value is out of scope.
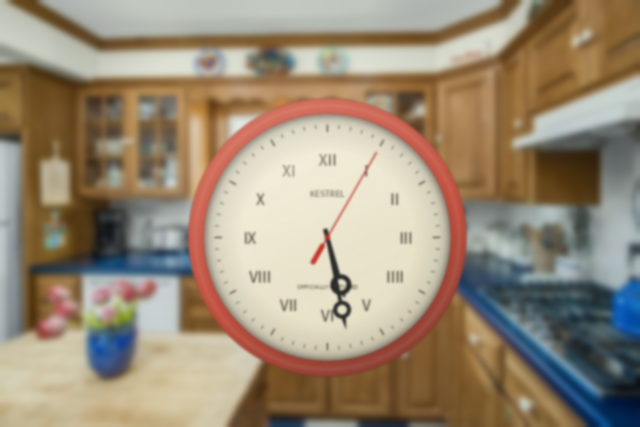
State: 5 h 28 min 05 s
